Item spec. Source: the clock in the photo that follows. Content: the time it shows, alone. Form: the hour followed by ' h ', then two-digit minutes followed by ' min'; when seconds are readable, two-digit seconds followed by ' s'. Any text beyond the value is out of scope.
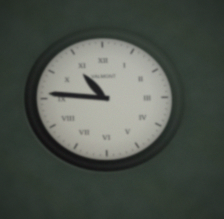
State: 10 h 46 min
